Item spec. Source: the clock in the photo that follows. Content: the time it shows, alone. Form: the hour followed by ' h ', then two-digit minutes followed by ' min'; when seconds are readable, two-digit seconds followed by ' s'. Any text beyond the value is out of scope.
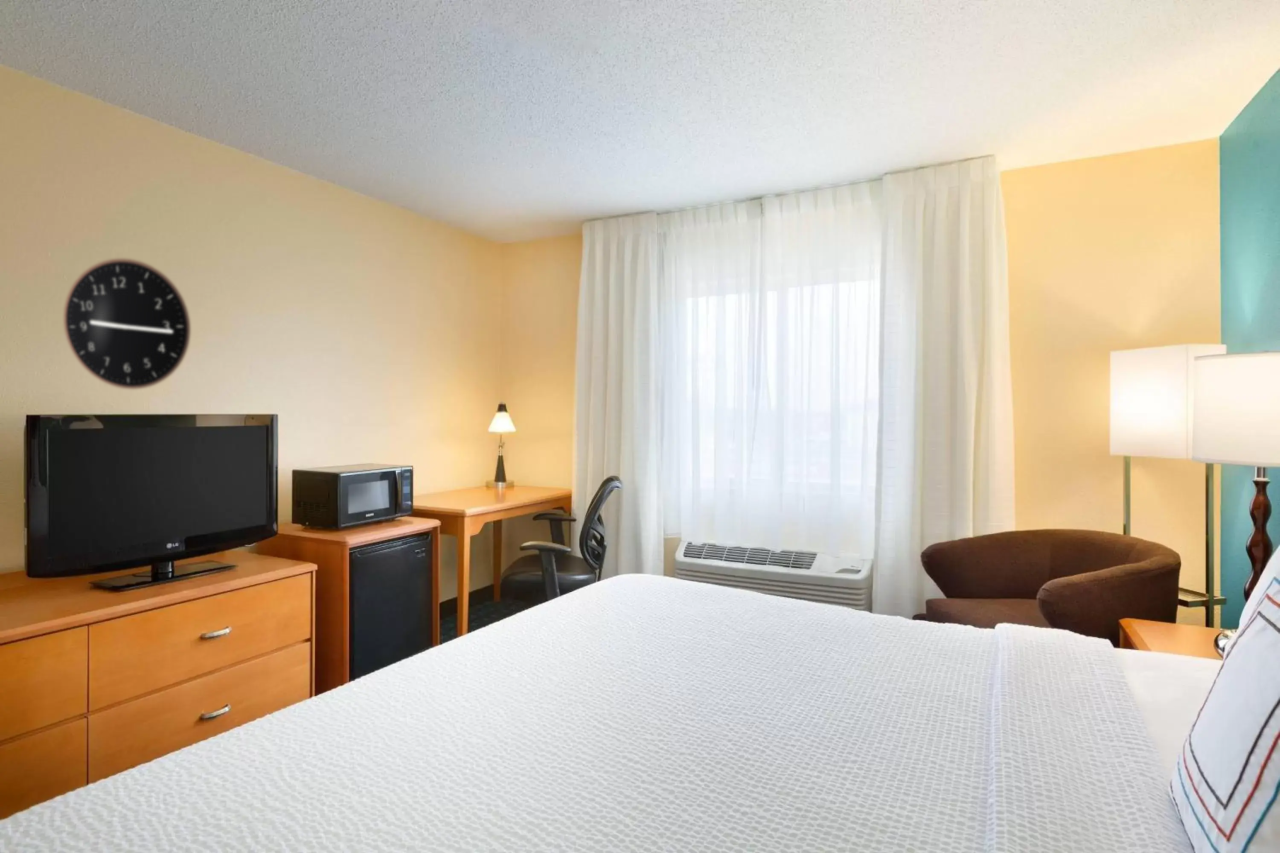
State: 9 h 16 min
